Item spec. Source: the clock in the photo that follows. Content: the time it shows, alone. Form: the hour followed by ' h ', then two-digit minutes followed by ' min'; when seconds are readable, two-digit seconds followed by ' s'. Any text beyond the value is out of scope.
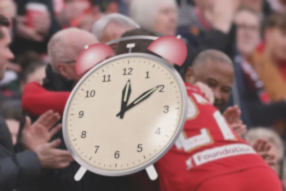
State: 12 h 09 min
